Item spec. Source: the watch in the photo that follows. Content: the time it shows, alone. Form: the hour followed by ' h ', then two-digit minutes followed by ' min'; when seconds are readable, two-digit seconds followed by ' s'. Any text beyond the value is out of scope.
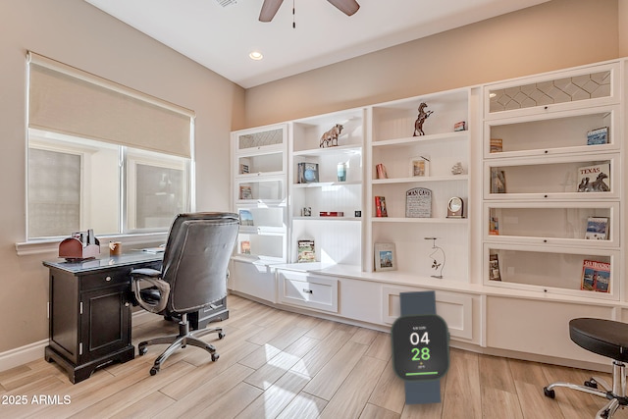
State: 4 h 28 min
